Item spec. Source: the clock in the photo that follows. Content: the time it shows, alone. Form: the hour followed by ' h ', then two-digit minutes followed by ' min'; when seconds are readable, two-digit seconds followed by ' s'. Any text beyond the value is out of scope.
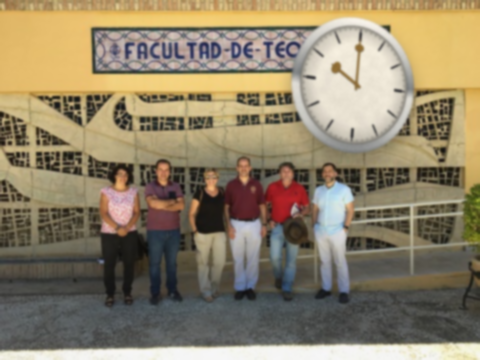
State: 10 h 00 min
